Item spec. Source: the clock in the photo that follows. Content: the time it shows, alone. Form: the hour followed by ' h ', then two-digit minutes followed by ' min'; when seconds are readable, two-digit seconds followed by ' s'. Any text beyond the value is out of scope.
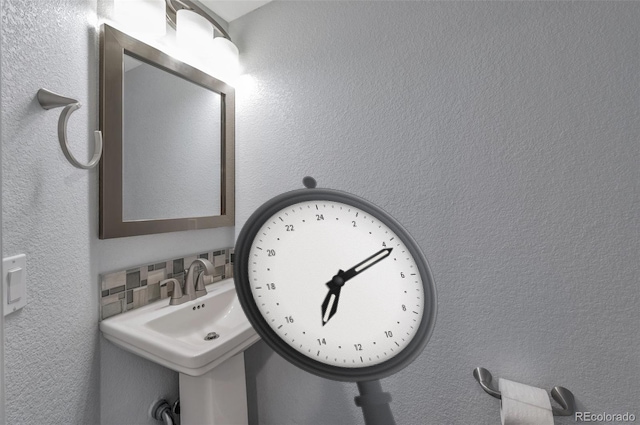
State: 14 h 11 min
